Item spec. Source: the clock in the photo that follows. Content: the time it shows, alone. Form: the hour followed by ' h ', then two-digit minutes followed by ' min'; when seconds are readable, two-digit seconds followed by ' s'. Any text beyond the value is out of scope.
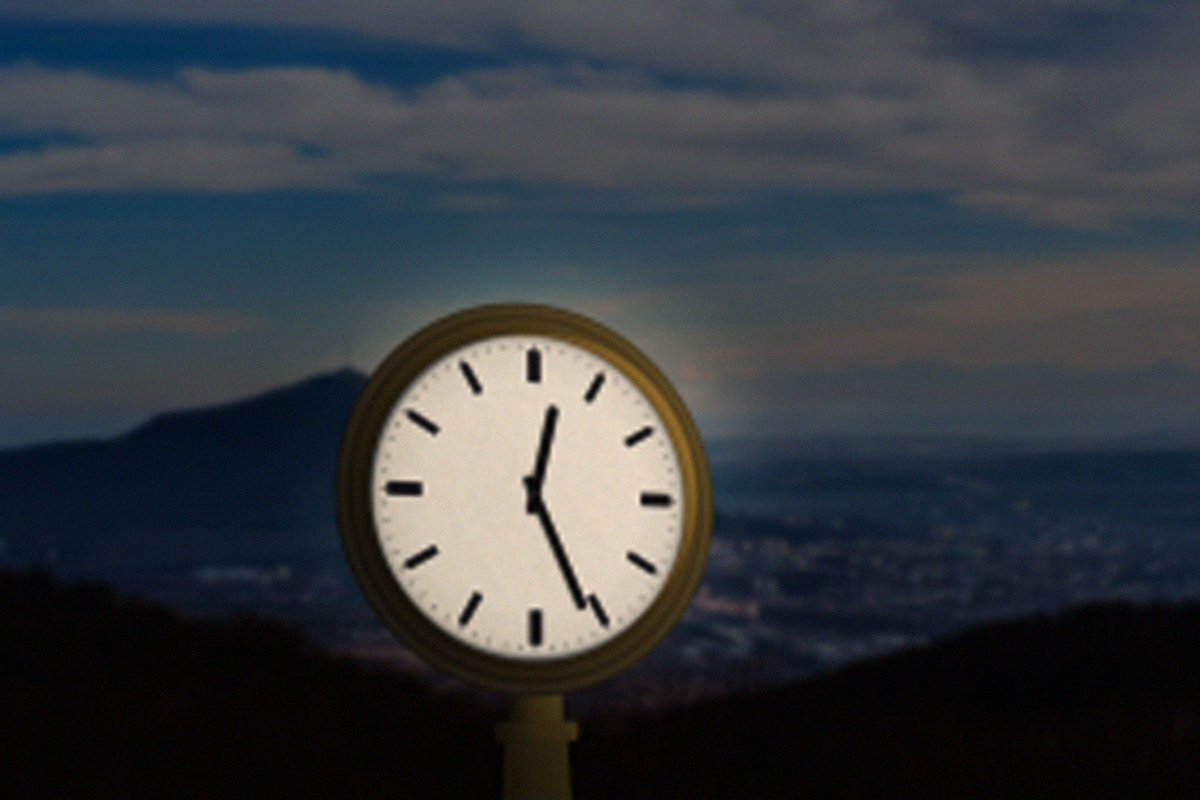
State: 12 h 26 min
